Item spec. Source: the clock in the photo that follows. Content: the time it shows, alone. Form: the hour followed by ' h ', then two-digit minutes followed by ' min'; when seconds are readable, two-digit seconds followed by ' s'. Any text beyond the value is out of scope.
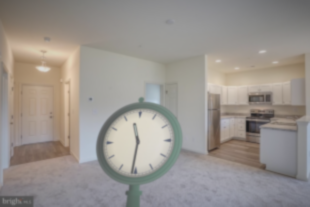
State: 11 h 31 min
